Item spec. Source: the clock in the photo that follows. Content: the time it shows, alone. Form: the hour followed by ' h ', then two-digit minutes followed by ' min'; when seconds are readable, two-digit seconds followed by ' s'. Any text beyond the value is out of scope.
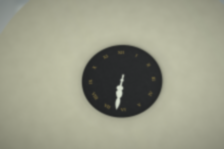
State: 6 h 32 min
